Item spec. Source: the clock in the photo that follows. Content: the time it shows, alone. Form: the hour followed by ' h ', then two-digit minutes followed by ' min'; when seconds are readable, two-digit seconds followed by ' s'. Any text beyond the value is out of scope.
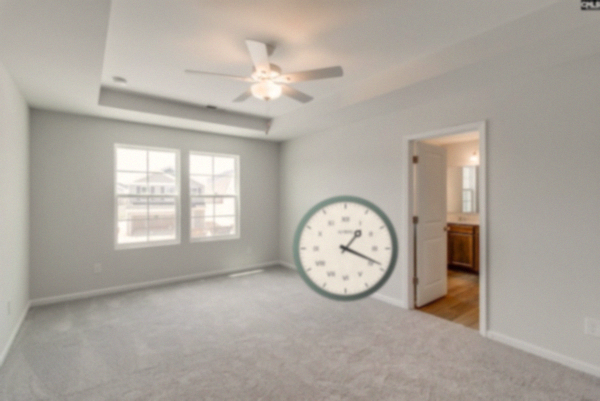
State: 1 h 19 min
